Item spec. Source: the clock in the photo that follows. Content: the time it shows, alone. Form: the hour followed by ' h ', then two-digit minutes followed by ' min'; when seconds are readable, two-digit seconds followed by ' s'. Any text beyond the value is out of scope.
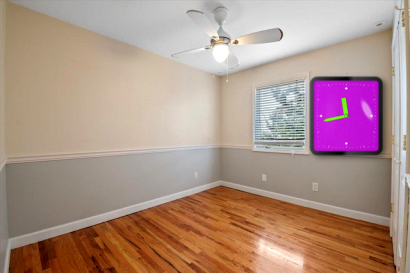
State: 11 h 43 min
